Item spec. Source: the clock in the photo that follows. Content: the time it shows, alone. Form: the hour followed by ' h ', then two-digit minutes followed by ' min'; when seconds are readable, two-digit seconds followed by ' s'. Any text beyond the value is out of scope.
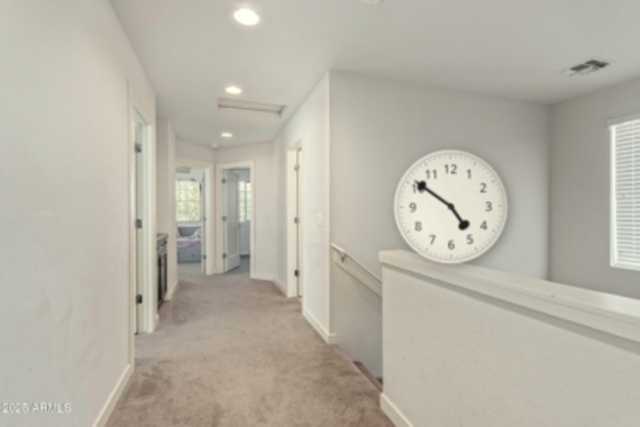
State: 4 h 51 min
